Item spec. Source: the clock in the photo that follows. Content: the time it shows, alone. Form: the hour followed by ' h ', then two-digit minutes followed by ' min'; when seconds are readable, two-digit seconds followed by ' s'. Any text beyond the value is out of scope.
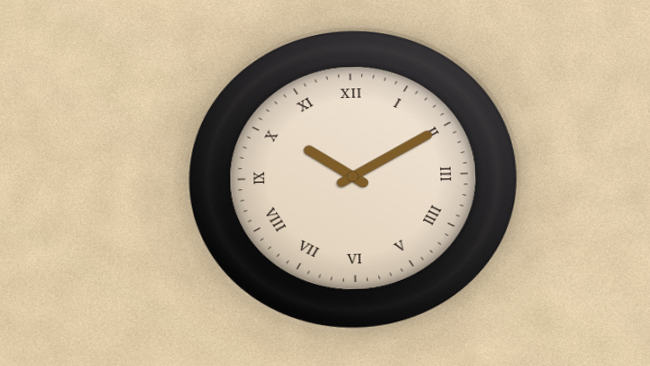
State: 10 h 10 min
